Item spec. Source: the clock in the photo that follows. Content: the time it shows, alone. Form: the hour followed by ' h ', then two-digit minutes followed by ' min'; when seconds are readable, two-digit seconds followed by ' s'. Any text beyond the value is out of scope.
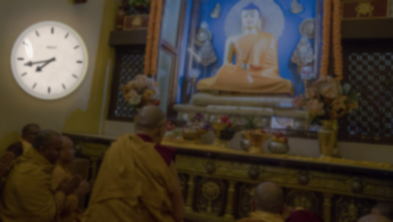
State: 7 h 43 min
